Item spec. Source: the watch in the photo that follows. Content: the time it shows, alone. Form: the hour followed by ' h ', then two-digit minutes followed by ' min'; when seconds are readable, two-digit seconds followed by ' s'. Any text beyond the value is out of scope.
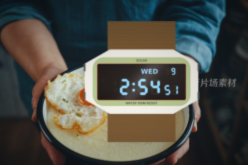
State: 2 h 54 min 51 s
